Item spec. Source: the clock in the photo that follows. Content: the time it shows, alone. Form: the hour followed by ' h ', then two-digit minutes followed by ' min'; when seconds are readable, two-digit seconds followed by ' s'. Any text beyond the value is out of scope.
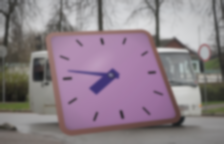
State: 7 h 47 min
